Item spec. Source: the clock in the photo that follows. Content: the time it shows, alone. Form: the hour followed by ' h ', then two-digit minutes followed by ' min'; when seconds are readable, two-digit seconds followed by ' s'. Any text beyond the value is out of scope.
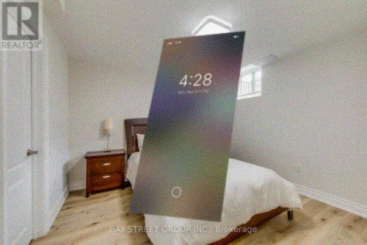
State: 4 h 28 min
